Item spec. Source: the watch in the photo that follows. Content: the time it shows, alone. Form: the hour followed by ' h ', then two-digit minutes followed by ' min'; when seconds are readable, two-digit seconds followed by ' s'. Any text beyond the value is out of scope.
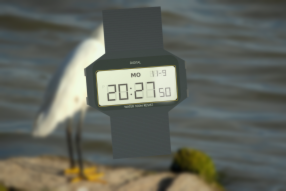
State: 20 h 27 min 50 s
